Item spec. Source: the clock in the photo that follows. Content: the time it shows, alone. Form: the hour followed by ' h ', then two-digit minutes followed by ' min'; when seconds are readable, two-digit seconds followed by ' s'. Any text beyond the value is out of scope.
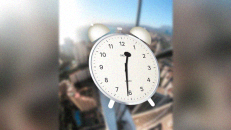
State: 12 h 31 min
